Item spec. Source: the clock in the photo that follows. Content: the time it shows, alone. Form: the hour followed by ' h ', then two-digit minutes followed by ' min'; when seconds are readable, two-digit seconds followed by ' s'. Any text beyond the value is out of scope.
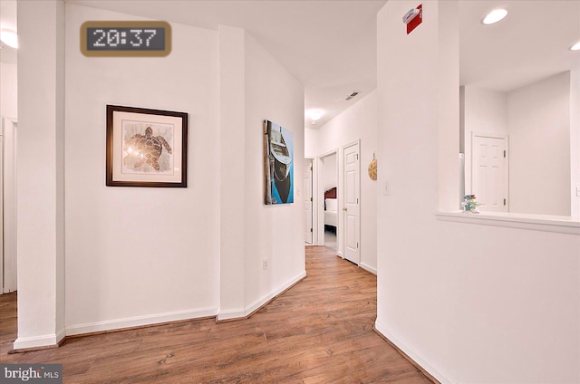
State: 20 h 37 min
